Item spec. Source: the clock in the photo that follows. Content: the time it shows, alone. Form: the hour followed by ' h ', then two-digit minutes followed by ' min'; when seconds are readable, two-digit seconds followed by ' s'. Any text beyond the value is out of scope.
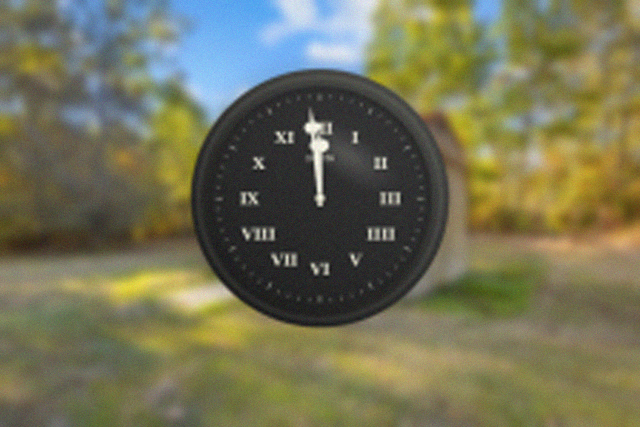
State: 11 h 59 min
